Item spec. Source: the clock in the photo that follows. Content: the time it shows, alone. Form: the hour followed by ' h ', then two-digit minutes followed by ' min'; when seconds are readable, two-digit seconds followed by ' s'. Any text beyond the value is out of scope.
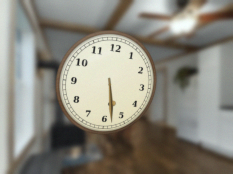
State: 5 h 28 min
